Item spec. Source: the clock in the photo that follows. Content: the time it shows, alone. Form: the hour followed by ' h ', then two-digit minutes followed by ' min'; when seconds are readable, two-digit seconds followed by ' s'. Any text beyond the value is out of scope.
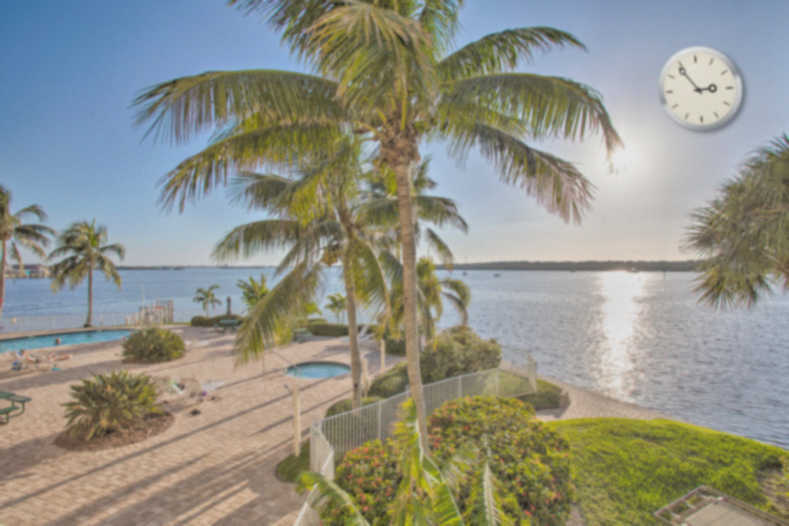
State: 2 h 54 min
